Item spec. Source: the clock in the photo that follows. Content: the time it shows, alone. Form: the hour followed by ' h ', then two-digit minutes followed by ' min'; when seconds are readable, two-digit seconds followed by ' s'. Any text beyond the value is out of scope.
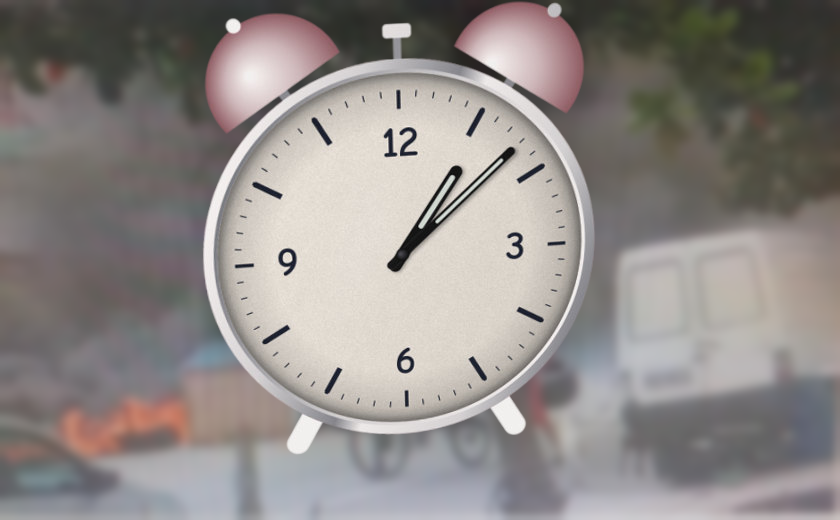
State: 1 h 08 min
